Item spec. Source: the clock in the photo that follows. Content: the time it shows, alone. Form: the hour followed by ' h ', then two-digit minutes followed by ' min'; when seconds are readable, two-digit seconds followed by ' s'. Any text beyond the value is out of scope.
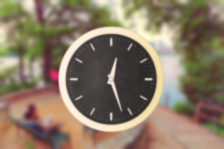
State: 12 h 27 min
